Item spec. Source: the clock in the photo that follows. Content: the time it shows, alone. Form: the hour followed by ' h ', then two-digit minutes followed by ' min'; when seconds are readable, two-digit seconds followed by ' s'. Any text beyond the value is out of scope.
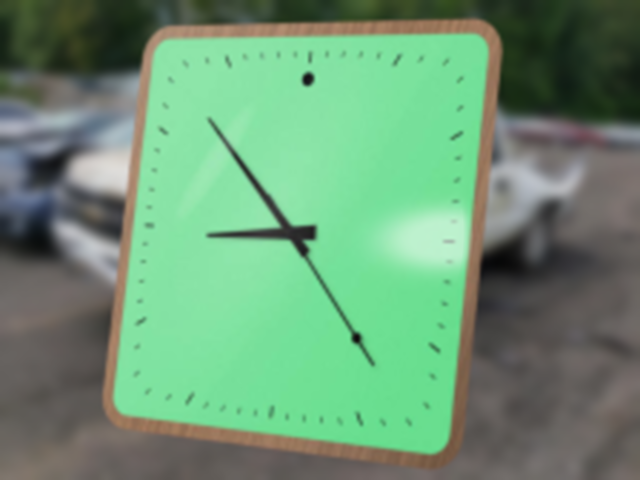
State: 8 h 52 min 23 s
